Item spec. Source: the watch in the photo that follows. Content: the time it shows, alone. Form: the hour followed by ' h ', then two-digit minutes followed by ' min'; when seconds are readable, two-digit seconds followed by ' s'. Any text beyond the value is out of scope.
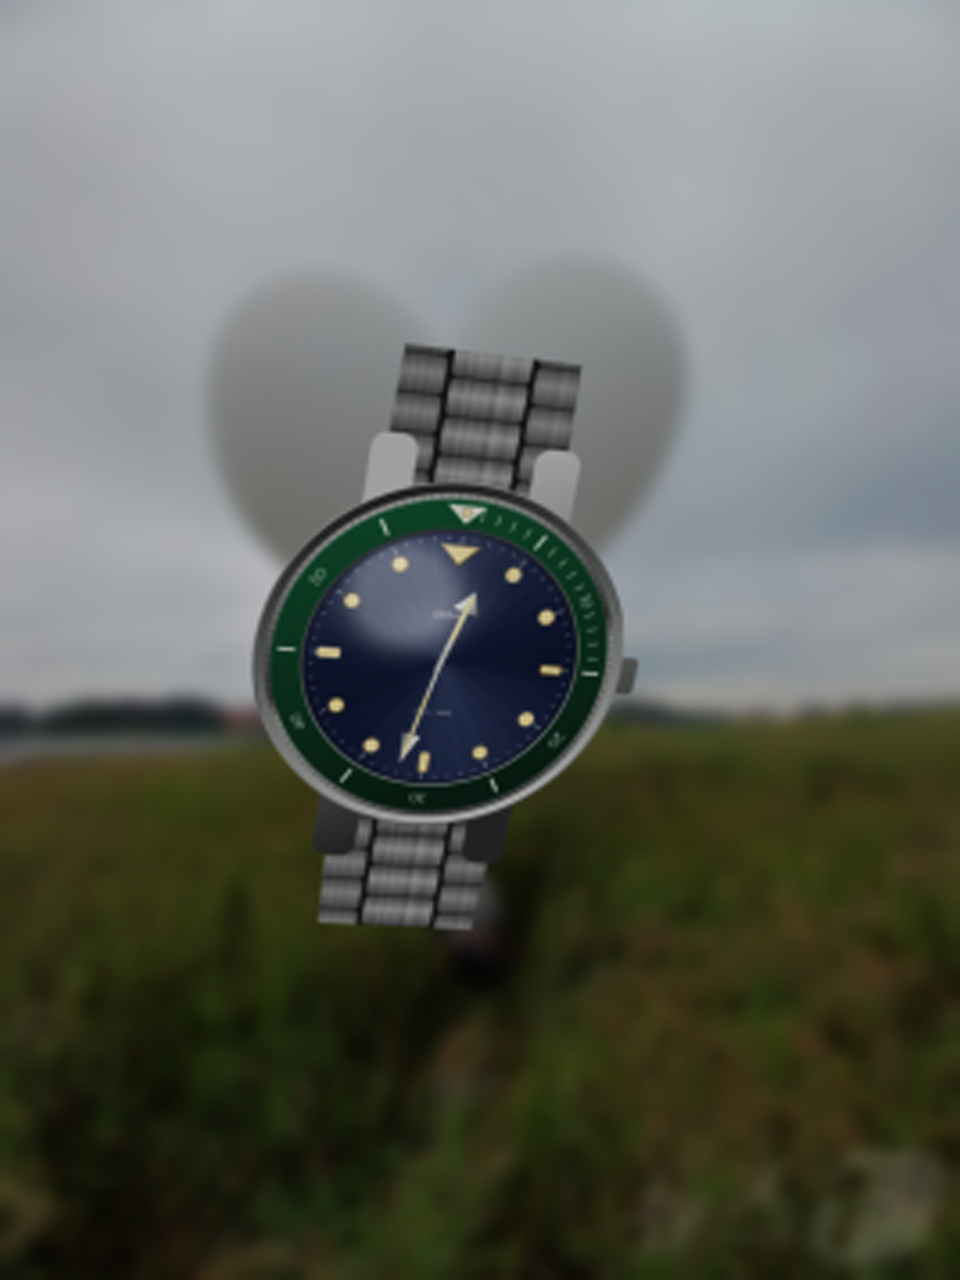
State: 12 h 32 min
